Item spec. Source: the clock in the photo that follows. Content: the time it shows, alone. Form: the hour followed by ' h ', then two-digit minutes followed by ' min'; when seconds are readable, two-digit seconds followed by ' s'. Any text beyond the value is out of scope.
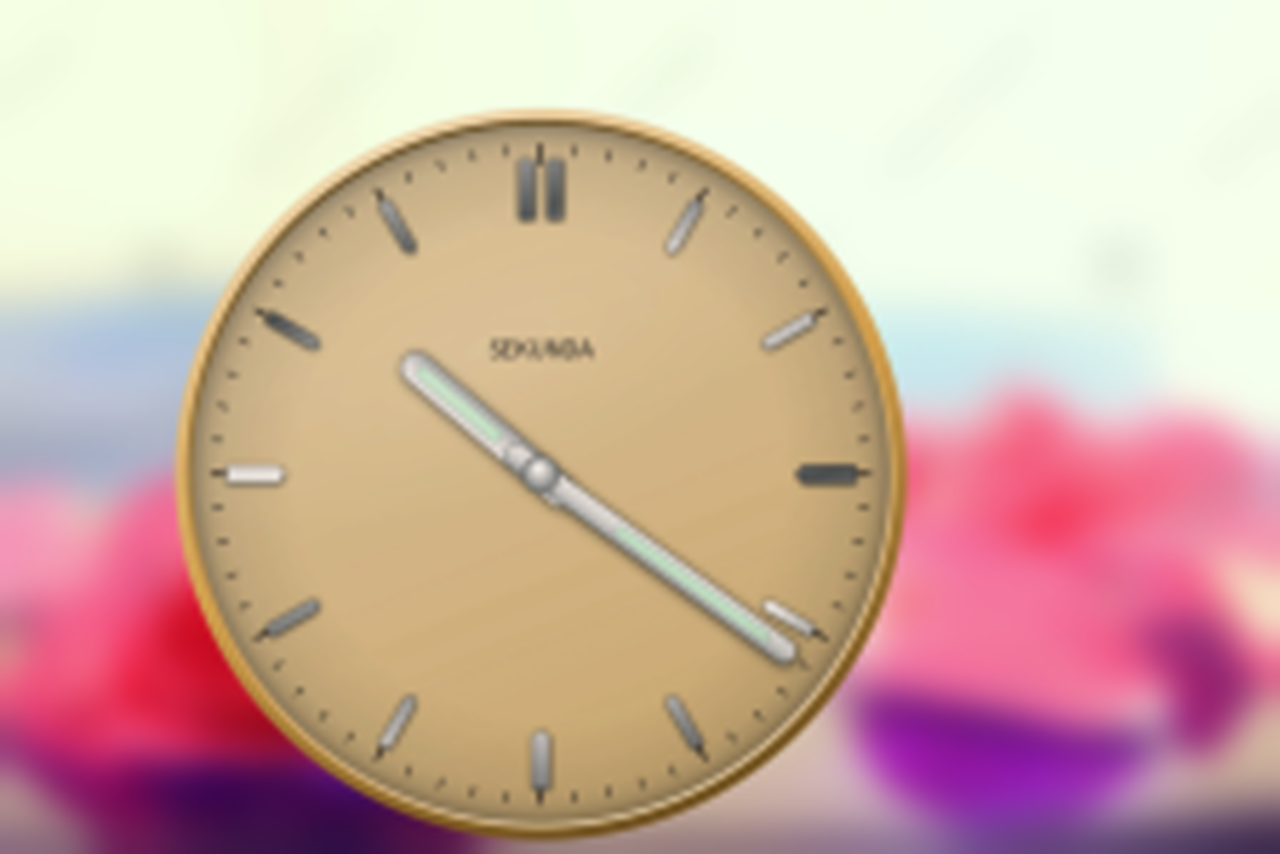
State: 10 h 21 min
